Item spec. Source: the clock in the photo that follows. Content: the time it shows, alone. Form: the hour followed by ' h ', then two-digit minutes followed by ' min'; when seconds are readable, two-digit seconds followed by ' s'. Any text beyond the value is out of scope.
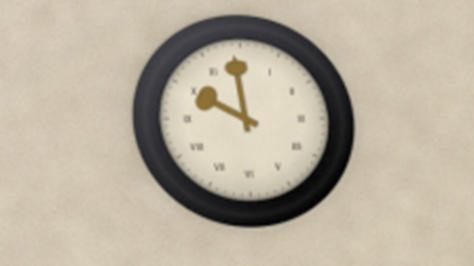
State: 9 h 59 min
